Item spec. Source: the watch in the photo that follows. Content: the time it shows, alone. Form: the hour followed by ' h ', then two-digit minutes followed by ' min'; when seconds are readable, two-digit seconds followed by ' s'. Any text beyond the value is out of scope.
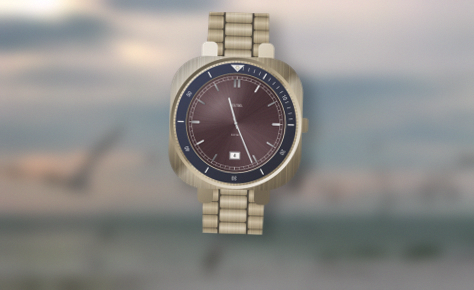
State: 11 h 26 min
